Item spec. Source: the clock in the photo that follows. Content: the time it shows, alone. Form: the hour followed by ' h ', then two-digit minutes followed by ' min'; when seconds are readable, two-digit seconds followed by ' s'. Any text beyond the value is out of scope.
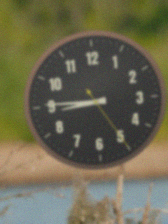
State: 8 h 45 min 25 s
